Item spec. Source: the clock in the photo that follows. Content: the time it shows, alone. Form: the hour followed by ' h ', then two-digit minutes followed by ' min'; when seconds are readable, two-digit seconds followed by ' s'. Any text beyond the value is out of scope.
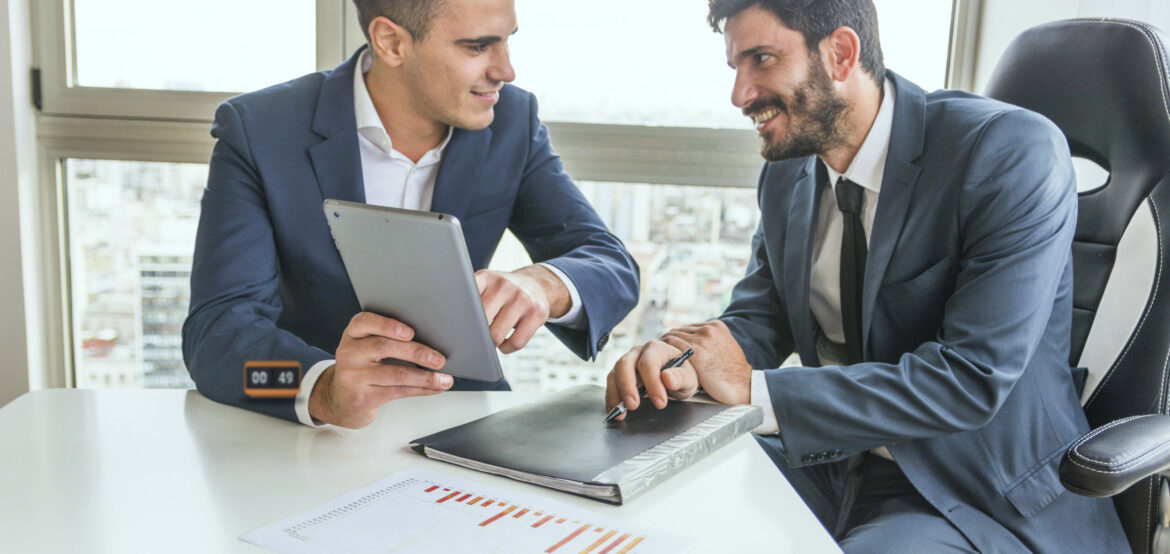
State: 0 h 49 min
